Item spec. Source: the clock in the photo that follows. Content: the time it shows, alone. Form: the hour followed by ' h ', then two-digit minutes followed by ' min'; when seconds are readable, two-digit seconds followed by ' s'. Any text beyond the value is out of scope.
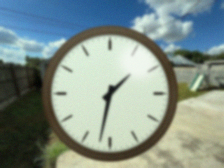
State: 1 h 32 min
